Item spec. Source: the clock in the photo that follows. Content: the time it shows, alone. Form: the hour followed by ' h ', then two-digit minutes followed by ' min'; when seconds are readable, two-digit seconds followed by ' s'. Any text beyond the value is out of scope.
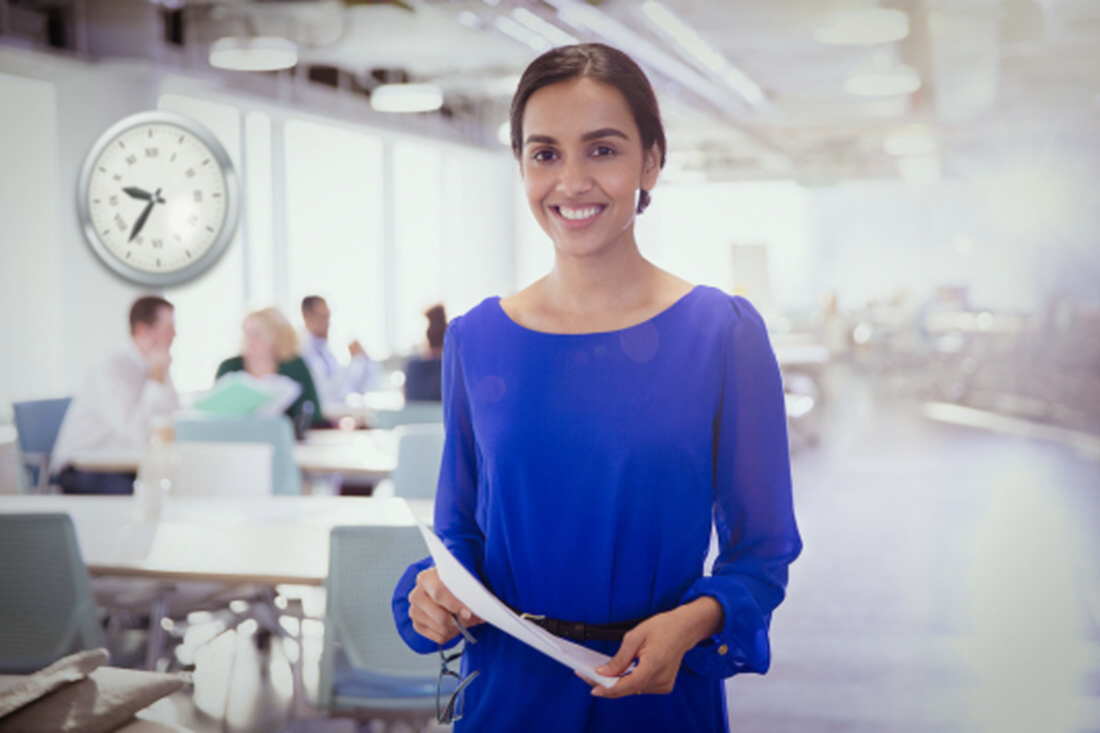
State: 9 h 36 min
